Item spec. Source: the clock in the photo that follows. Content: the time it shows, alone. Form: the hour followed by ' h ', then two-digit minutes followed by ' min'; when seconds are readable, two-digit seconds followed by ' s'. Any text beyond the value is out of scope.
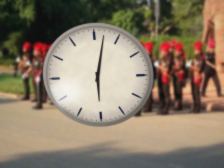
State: 6 h 02 min
